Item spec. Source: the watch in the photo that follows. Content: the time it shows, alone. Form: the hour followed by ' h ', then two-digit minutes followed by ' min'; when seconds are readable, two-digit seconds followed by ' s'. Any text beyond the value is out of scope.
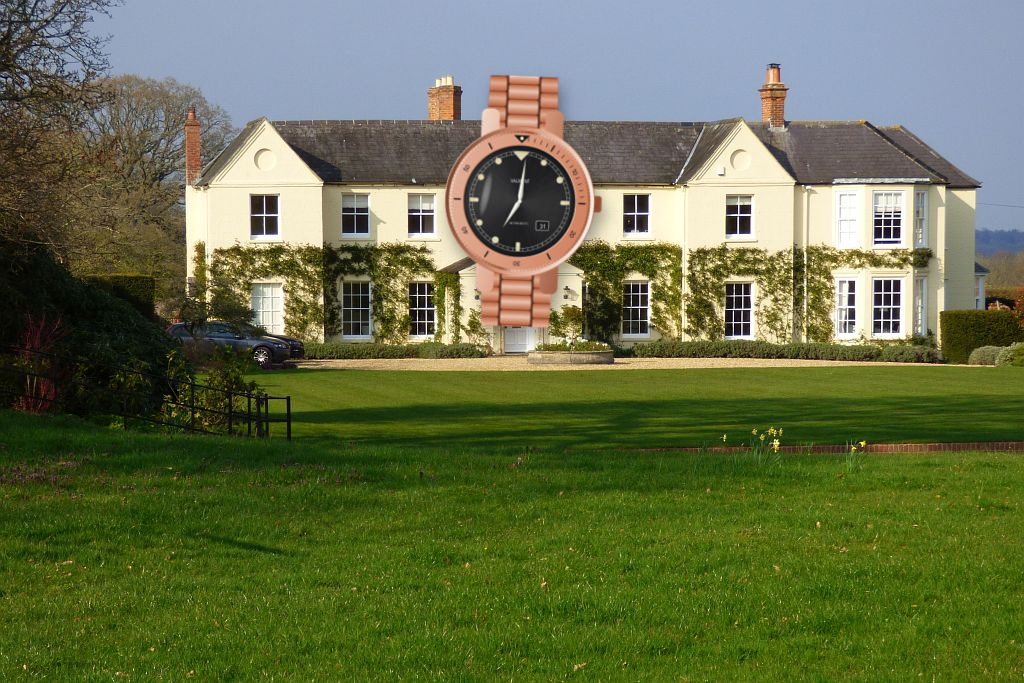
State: 7 h 01 min
